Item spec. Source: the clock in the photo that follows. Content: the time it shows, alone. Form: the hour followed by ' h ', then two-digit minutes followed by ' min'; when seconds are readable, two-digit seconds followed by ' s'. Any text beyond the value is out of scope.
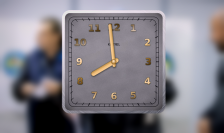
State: 7 h 59 min
